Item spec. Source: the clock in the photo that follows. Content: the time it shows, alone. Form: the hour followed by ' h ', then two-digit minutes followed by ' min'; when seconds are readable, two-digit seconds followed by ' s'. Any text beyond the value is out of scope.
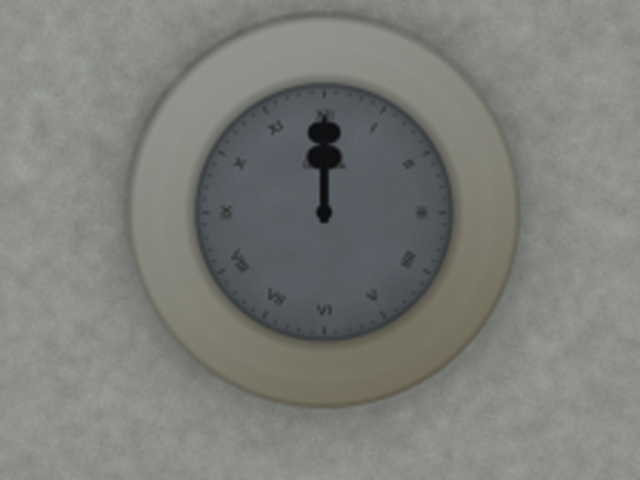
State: 12 h 00 min
